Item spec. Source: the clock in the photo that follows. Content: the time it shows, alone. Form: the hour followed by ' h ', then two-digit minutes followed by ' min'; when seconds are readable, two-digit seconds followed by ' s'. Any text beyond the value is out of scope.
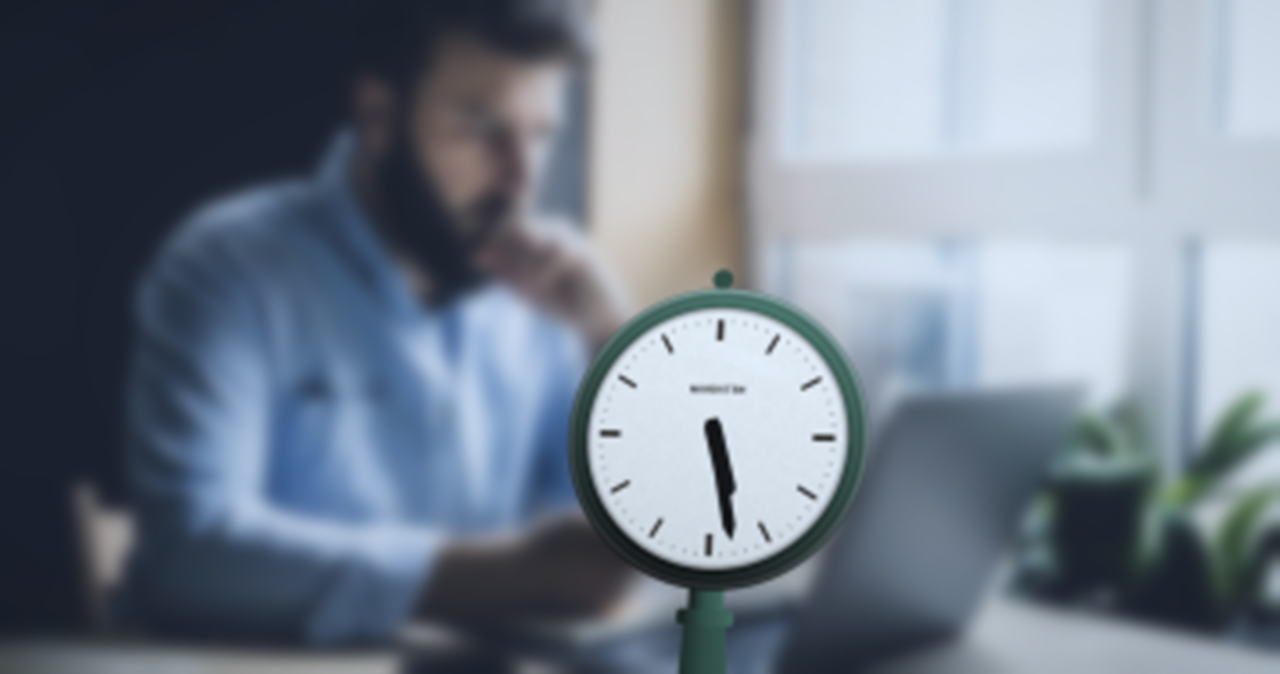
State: 5 h 28 min
